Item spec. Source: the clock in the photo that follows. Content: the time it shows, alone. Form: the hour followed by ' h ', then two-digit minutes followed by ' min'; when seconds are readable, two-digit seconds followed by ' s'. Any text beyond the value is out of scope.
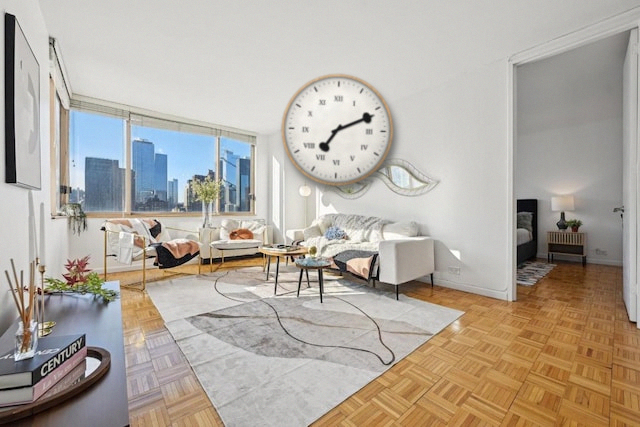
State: 7 h 11 min
